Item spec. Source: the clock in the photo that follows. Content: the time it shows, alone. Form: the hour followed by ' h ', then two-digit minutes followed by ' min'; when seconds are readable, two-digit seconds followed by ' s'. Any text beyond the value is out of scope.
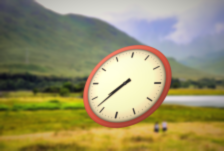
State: 7 h 37 min
